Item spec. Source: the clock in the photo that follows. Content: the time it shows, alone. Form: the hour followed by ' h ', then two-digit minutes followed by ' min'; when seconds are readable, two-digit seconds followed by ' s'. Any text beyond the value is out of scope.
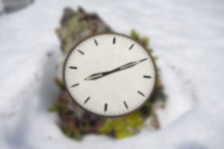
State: 8 h 10 min
